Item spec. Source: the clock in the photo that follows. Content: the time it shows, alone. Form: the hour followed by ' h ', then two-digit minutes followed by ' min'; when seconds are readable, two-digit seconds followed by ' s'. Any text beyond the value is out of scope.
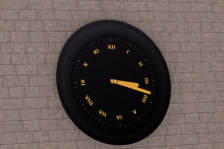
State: 3 h 18 min
